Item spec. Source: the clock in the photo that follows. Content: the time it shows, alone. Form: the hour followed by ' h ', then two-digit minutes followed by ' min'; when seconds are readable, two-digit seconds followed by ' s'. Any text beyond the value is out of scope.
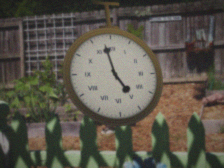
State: 4 h 58 min
